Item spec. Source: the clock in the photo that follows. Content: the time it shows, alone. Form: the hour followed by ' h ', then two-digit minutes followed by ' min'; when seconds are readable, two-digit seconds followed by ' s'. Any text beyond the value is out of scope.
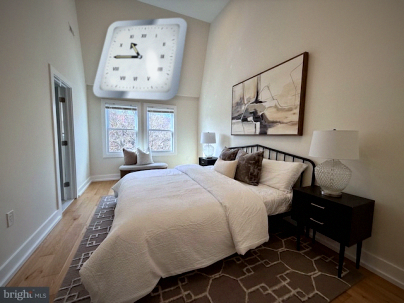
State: 10 h 45 min
